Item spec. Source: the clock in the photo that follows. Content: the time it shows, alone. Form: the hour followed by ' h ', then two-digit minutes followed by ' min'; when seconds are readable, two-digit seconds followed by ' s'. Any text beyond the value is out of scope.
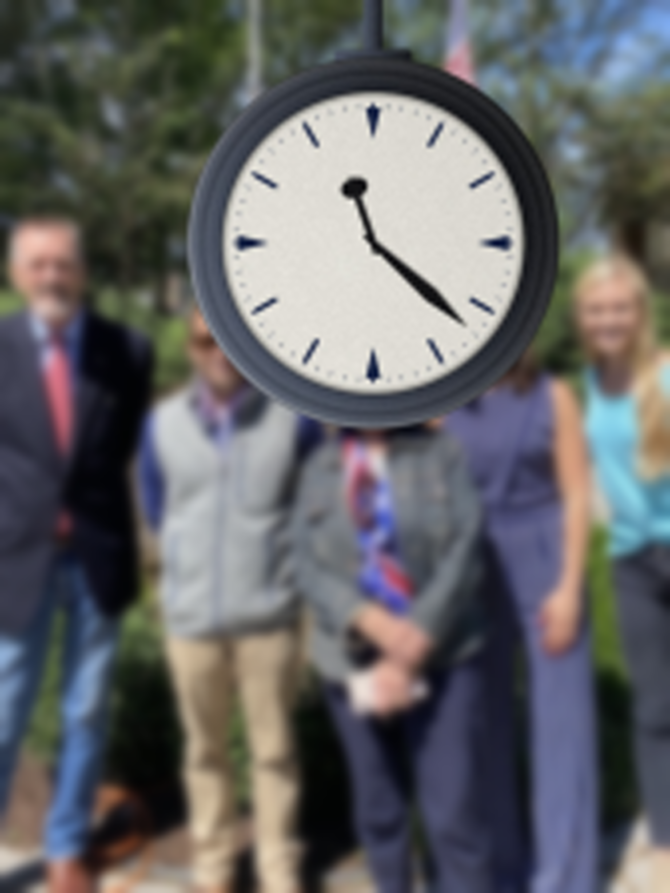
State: 11 h 22 min
